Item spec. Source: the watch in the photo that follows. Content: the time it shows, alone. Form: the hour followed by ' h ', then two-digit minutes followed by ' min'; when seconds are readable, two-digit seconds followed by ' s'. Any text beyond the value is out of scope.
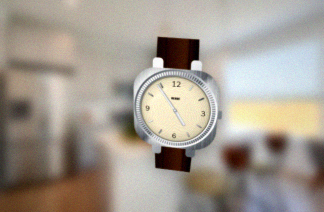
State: 4 h 54 min
